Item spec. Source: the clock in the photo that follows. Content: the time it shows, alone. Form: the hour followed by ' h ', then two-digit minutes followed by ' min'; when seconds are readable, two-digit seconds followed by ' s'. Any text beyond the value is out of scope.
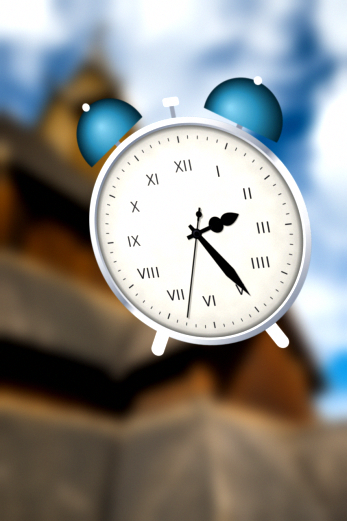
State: 2 h 24 min 33 s
